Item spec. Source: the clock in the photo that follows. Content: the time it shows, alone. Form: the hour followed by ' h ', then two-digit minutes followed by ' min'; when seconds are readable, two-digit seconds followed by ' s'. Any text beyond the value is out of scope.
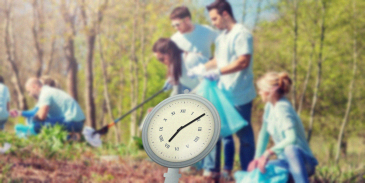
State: 7 h 09 min
